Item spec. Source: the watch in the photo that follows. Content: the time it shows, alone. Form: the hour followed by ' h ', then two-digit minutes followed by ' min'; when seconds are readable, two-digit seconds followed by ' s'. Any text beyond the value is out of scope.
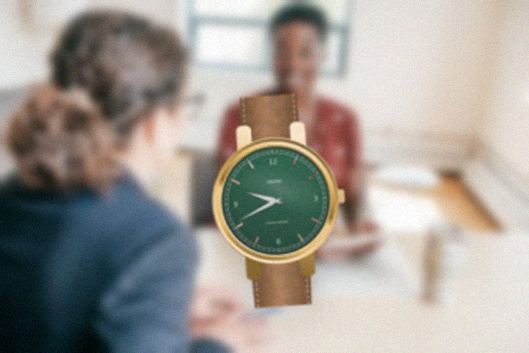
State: 9 h 41 min
